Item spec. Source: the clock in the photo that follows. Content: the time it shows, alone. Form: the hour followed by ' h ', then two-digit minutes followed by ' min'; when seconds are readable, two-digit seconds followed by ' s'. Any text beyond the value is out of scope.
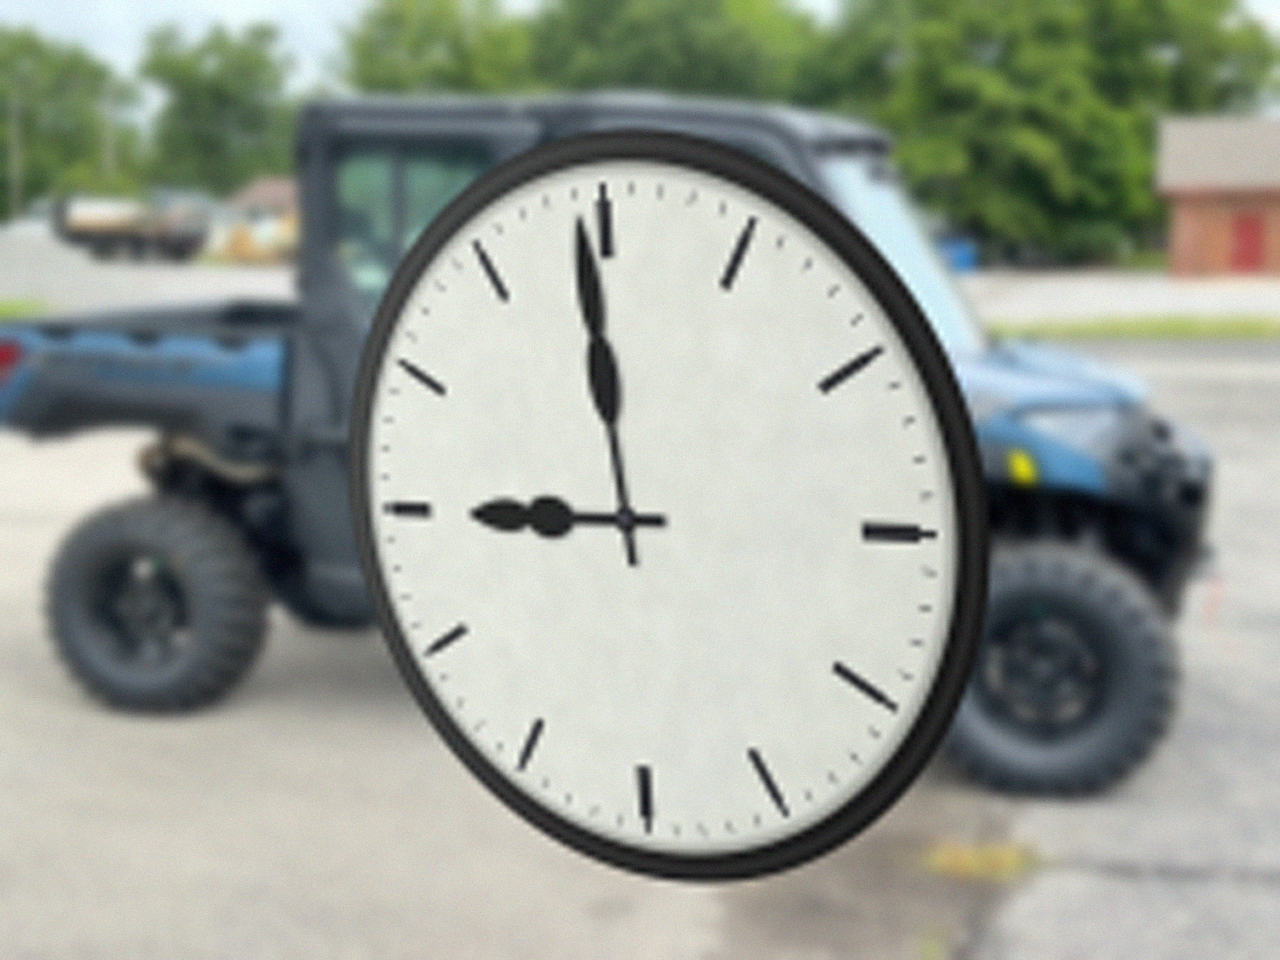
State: 8 h 59 min
